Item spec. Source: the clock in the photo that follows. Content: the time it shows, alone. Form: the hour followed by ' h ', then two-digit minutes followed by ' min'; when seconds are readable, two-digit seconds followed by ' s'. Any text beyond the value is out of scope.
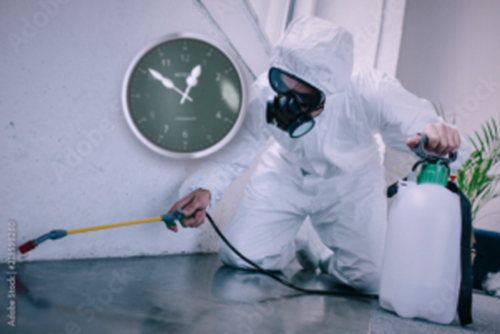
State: 12 h 51 min
